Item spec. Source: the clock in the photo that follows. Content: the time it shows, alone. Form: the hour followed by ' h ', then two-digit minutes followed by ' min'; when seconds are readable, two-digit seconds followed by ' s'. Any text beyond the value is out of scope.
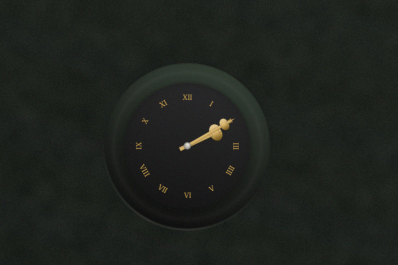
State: 2 h 10 min
